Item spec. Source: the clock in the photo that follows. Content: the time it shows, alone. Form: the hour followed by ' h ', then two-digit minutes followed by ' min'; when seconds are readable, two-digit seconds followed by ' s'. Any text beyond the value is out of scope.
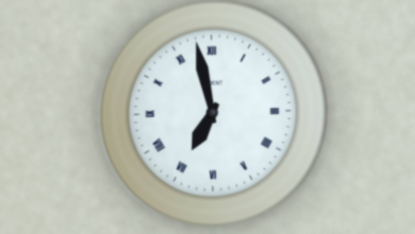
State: 6 h 58 min
